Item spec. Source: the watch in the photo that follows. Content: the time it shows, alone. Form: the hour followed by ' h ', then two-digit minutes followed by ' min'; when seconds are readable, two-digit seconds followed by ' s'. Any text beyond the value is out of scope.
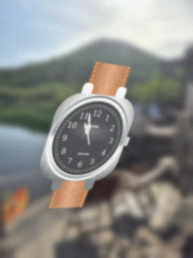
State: 10 h 57 min
